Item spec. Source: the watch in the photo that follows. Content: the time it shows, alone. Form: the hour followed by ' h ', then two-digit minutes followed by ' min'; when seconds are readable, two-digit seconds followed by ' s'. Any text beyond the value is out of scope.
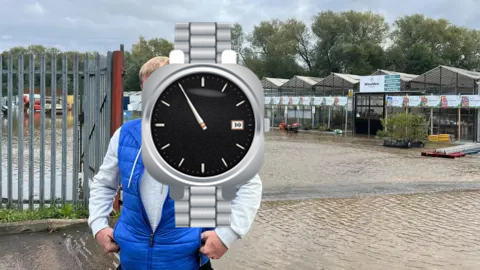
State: 10 h 55 min
